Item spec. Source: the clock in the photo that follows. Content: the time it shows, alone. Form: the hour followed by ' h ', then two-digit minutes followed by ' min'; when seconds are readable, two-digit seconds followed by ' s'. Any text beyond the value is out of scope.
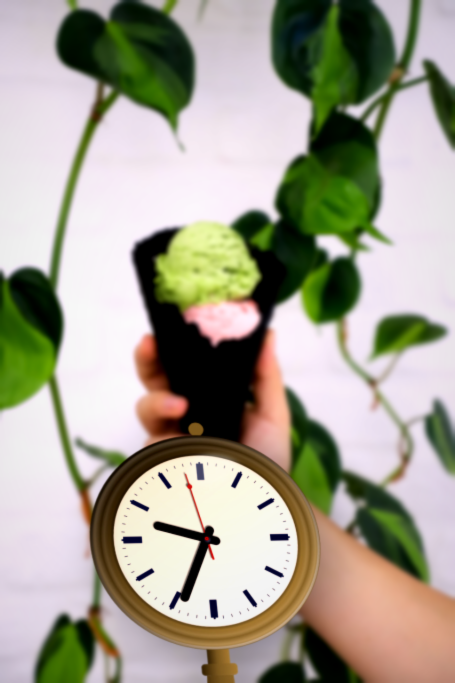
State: 9 h 33 min 58 s
